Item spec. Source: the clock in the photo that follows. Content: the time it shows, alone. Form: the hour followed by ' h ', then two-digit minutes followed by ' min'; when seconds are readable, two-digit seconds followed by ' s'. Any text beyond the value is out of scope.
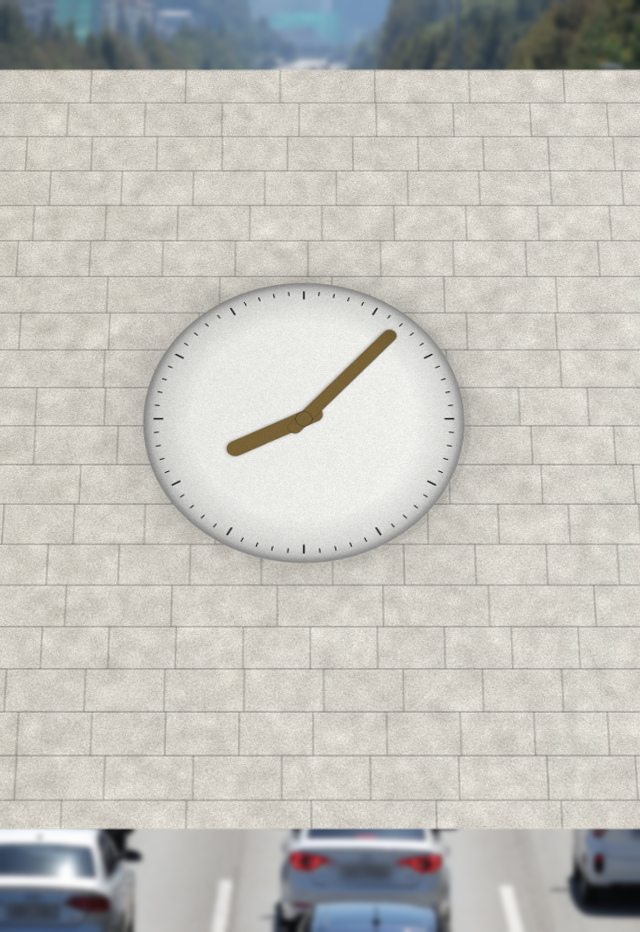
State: 8 h 07 min
